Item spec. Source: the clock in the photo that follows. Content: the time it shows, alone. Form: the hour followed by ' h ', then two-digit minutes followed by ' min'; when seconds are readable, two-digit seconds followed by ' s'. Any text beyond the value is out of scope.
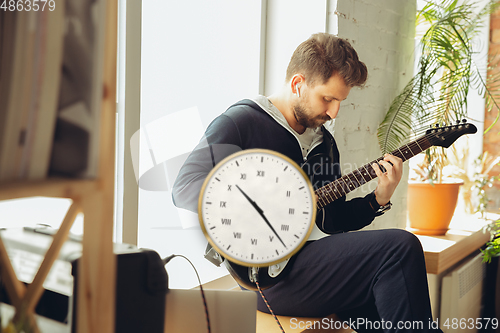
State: 10 h 23 min
